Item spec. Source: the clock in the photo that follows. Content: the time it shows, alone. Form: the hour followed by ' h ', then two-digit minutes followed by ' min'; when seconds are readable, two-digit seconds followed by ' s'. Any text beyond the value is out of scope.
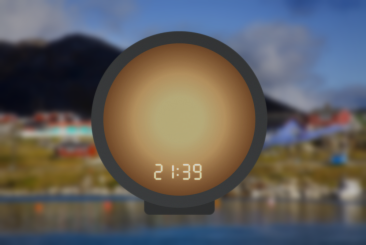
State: 21 h 39 min
